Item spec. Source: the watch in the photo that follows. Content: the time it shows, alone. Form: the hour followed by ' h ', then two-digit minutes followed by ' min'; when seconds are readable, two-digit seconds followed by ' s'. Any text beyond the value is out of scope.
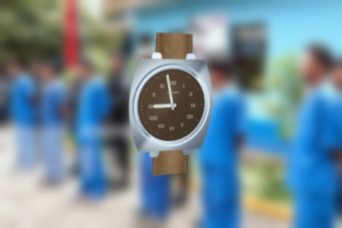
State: 8 h 58 min
